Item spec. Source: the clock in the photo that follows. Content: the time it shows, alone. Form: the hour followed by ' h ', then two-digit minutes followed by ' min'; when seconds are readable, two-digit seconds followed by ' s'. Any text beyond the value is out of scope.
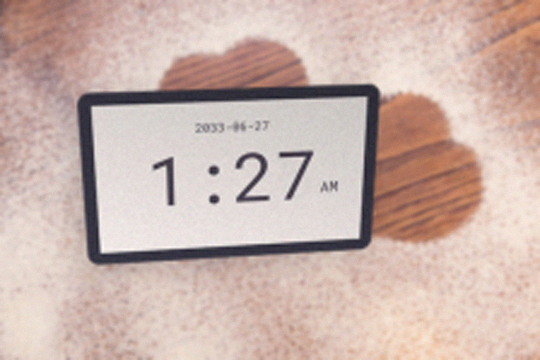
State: 1 h 27 min
